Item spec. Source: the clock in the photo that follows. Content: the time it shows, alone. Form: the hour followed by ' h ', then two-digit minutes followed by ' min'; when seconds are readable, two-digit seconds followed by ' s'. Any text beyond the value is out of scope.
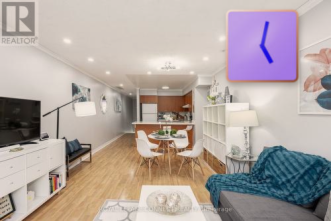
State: 5 h 02 min
